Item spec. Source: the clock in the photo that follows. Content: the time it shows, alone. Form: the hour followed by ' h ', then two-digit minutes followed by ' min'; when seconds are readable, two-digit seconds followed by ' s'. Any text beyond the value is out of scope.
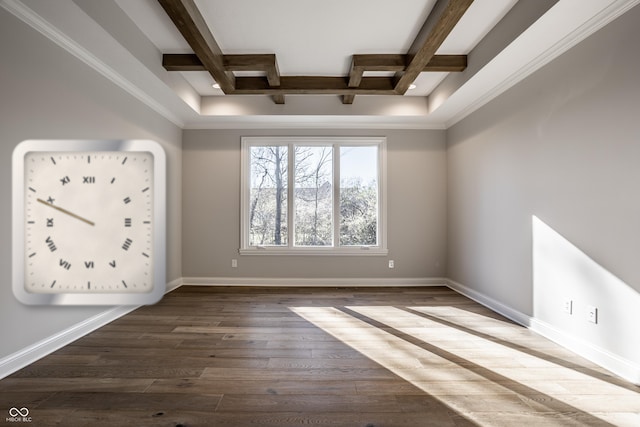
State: 9 h 49 min
